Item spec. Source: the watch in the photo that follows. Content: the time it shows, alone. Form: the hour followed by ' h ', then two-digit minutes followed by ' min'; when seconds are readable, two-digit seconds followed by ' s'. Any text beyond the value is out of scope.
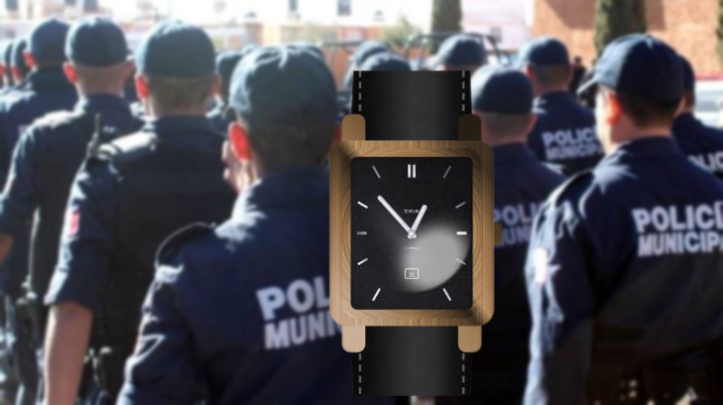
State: 12 h 53 min
